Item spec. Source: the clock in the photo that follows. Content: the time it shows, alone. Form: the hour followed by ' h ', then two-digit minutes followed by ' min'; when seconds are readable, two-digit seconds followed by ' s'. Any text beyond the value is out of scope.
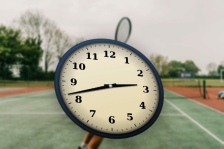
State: 2 h 42 min
